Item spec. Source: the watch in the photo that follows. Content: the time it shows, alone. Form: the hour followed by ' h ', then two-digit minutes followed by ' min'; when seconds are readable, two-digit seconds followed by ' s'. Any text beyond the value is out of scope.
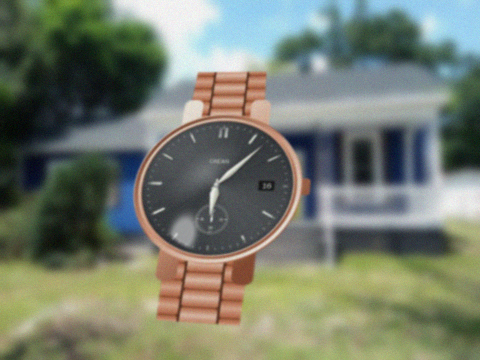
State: 6 h 07 min
